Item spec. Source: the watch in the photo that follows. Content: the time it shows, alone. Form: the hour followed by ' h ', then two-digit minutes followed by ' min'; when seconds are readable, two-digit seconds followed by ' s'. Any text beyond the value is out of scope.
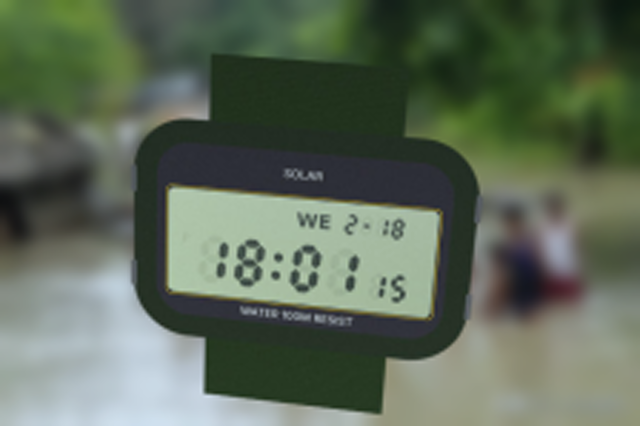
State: 18 h 01 min 15 s
